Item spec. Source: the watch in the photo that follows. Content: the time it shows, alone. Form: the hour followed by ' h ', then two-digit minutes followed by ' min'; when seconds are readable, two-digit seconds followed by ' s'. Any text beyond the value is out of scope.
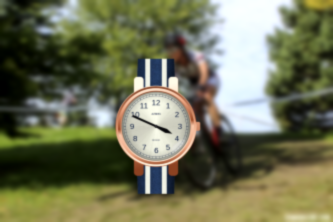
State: 3 h 49 min
